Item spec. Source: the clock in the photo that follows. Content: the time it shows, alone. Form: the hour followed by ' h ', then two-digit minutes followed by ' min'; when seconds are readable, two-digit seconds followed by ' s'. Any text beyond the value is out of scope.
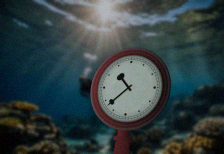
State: 10 h 38 min
